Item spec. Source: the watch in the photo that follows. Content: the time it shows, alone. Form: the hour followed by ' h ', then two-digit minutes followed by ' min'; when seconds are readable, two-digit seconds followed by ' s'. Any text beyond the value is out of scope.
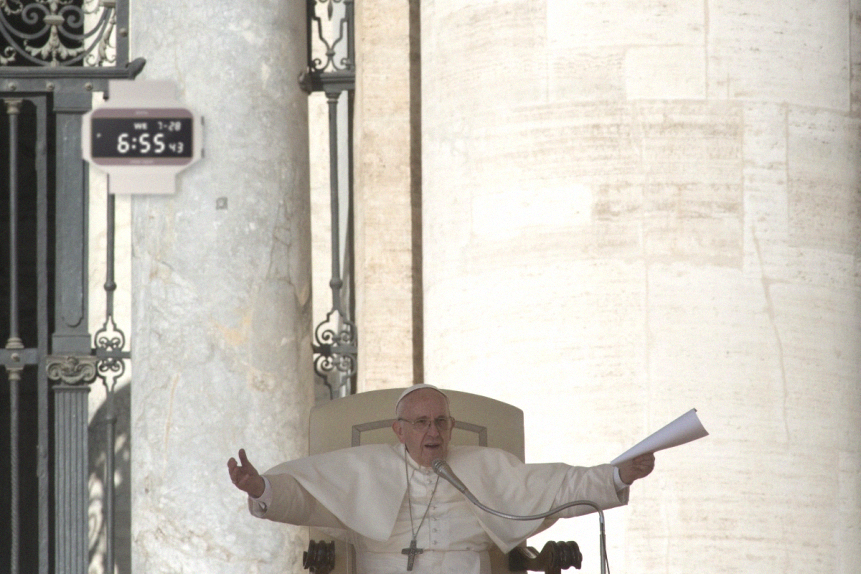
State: 6 h 55 min
